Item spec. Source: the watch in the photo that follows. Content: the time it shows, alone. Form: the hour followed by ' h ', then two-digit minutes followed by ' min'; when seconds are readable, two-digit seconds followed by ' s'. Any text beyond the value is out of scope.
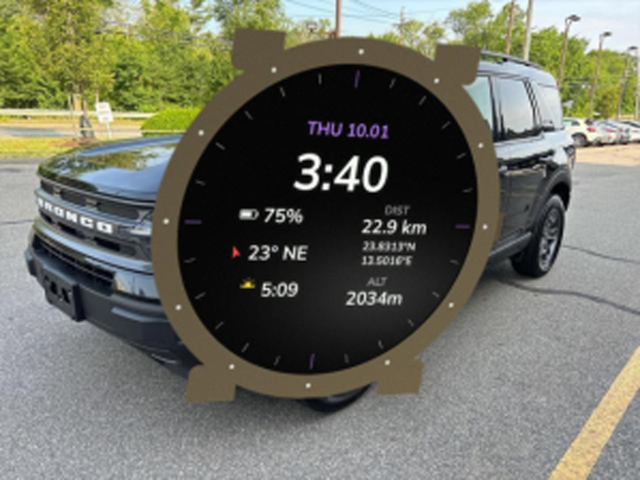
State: 3 h 40 min
